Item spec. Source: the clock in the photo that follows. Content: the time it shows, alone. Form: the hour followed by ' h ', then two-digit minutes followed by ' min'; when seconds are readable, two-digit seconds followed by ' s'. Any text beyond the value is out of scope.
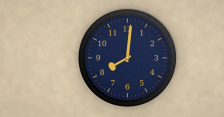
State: 8 h 01 min
